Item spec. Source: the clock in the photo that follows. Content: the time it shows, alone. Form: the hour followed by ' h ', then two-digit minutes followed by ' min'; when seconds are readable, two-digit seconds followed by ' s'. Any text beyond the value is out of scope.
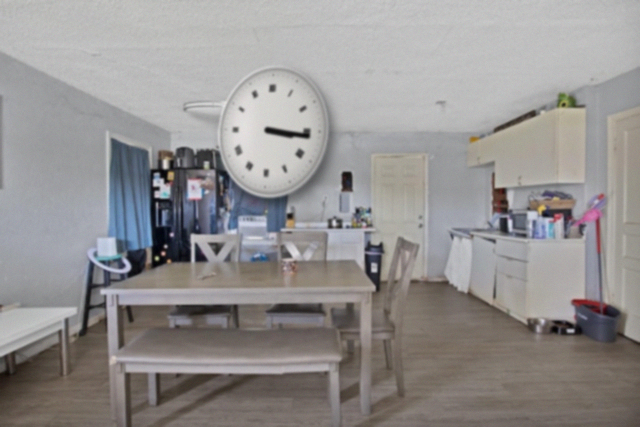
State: 3 h 16 min
